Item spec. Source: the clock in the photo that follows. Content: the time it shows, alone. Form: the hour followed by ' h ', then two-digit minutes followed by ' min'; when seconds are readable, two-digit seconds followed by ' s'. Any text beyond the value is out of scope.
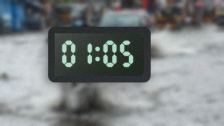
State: 1 h 05 min
